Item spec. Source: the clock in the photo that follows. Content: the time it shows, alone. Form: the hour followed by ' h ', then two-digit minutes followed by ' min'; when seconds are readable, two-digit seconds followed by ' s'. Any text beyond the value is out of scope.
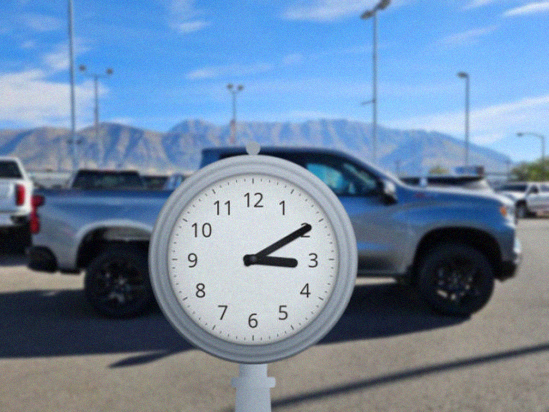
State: 3 h 10 min
